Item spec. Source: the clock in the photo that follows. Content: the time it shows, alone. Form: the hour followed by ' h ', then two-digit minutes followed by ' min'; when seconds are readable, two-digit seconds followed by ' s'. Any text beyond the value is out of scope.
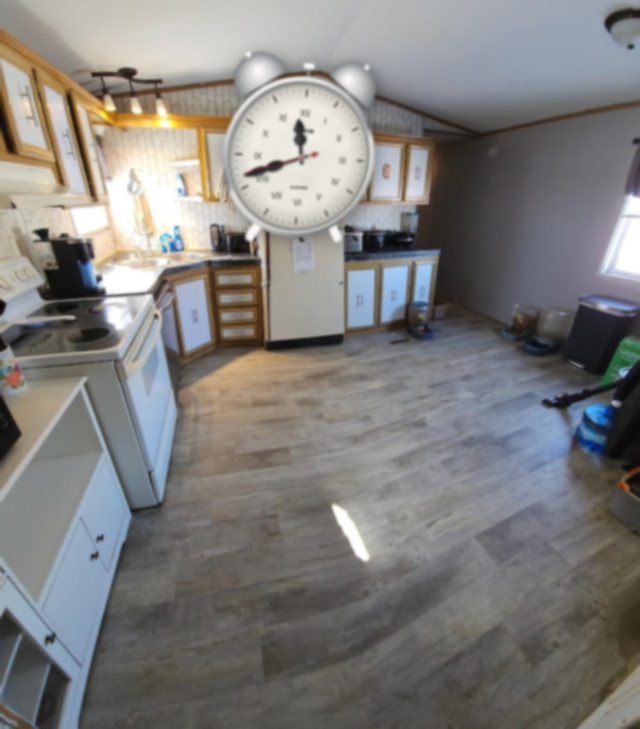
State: 11 h 41 min 42 s
